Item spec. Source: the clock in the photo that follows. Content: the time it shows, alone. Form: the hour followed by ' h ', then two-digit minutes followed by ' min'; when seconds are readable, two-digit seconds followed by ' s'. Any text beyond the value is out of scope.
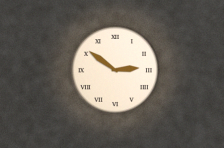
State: 2 h 51 min
